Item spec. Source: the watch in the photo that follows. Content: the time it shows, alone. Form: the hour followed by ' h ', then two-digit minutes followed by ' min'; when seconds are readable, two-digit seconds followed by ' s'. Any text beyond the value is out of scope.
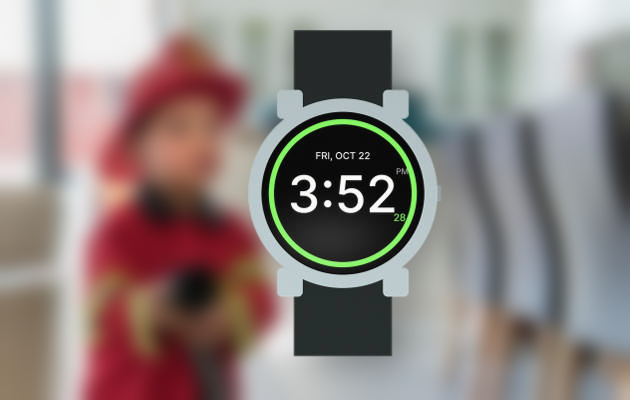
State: 3 h 52 min 28 s
